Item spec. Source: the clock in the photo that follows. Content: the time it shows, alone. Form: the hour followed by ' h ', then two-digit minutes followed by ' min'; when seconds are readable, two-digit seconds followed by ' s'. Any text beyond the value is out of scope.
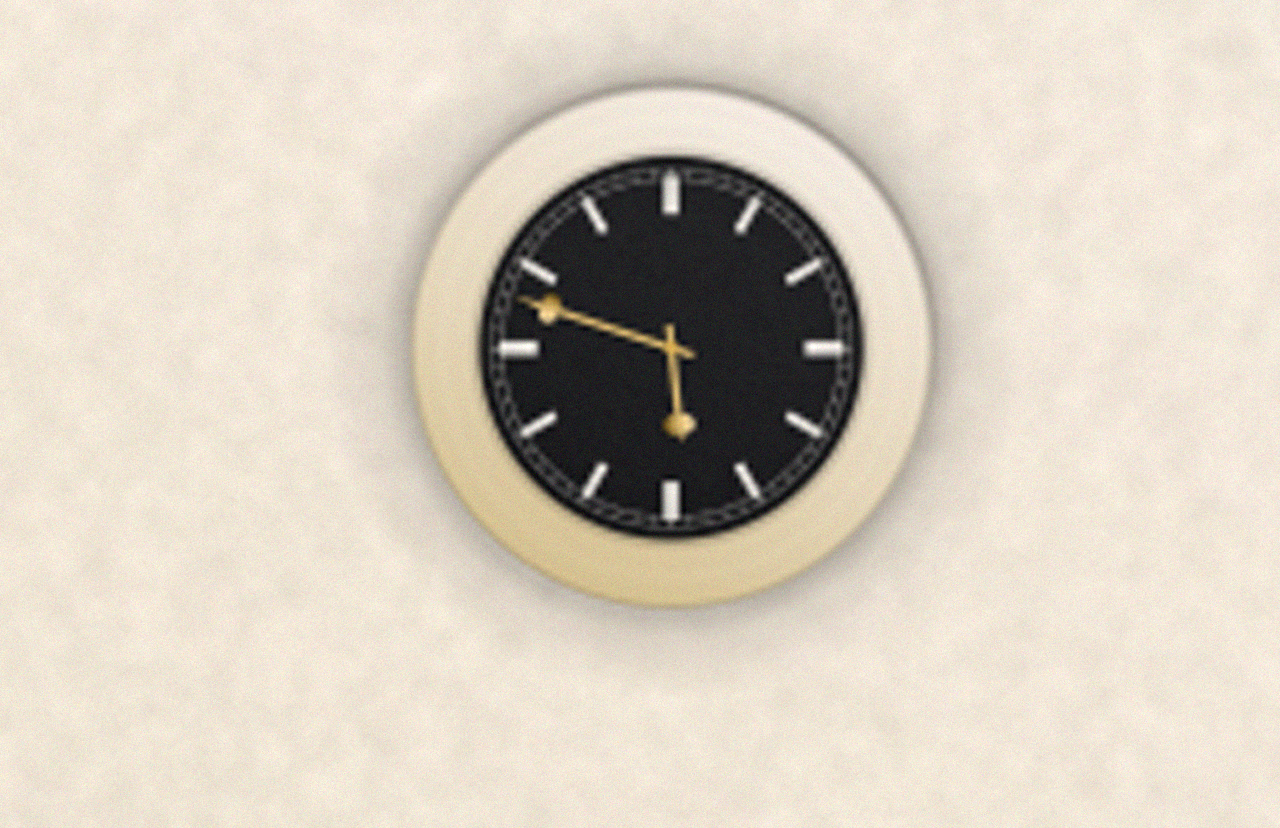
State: 5 h 48 min
